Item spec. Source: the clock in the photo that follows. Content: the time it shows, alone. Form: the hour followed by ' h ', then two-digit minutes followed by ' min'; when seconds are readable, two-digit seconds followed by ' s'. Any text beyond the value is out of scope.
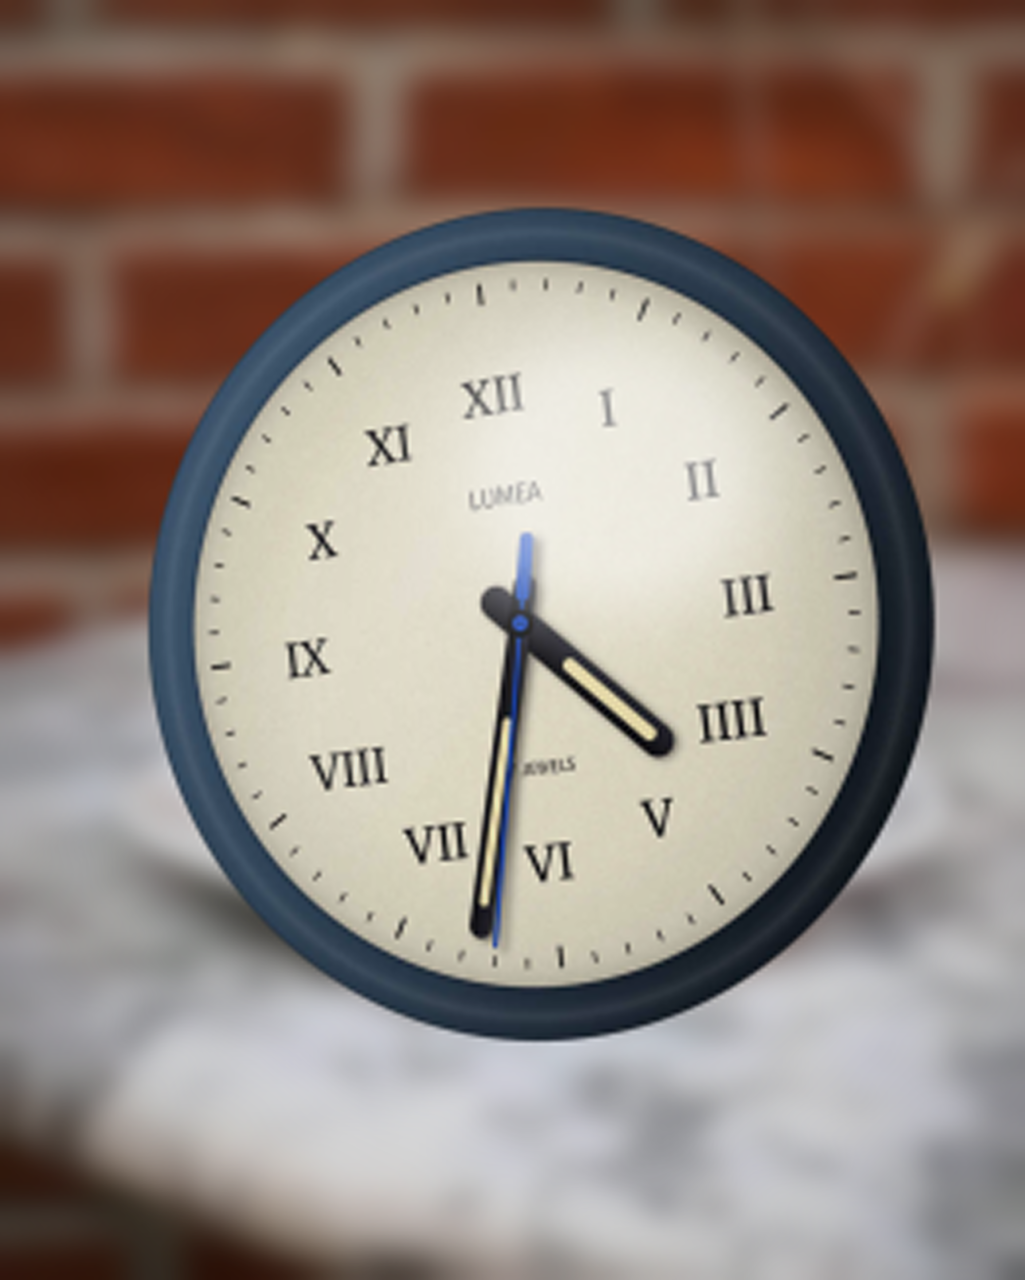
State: 4 h 32 min 32 s
